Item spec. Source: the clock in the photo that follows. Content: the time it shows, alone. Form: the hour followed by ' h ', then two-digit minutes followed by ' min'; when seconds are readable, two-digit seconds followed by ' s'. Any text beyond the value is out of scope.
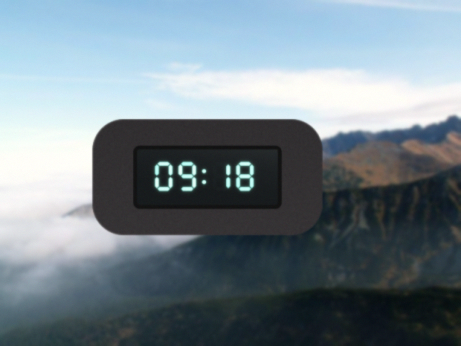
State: 9 h 18 min
